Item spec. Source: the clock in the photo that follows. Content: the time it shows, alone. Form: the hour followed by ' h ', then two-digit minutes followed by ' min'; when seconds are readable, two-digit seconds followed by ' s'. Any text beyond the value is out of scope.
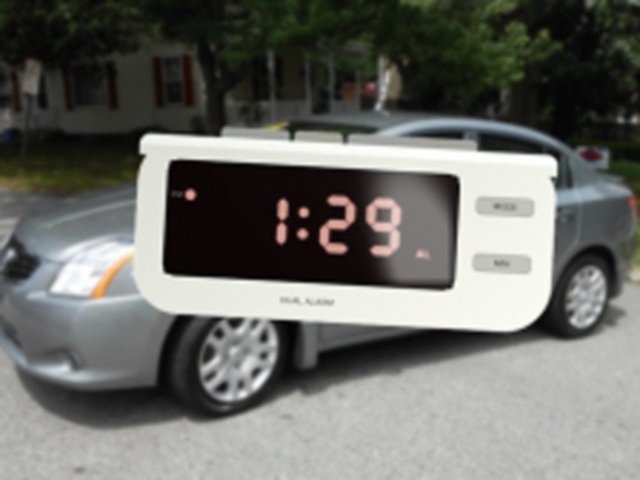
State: 1 h 29 min
